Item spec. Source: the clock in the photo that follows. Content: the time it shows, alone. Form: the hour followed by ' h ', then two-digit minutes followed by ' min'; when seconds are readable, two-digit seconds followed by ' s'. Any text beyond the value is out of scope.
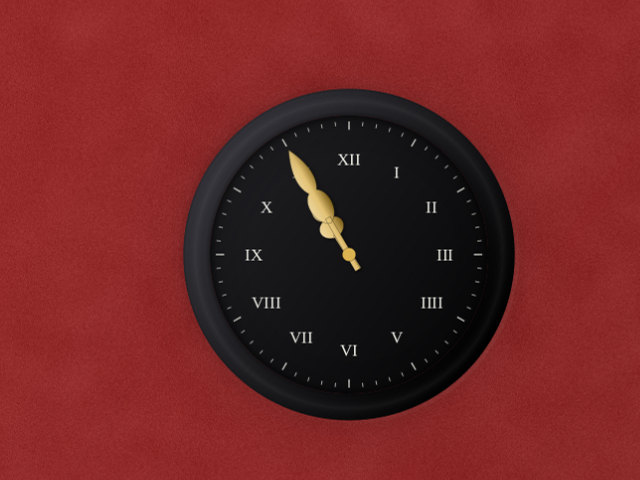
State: 10 h 55 min
